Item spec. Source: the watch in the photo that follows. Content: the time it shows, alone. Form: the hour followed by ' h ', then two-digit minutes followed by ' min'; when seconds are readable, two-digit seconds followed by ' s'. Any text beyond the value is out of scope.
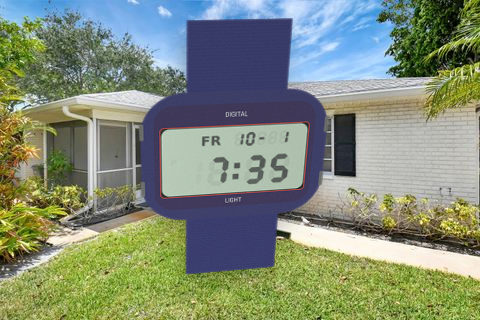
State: 7 h 35 min
